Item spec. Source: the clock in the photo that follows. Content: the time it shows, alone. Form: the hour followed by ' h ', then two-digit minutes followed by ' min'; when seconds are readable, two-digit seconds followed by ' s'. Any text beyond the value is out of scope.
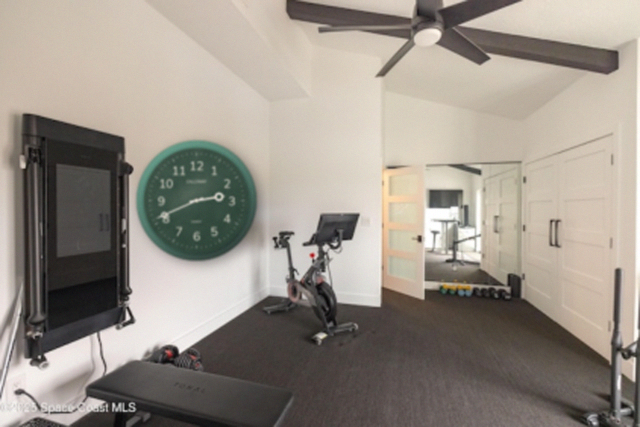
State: 2 h 41 min
